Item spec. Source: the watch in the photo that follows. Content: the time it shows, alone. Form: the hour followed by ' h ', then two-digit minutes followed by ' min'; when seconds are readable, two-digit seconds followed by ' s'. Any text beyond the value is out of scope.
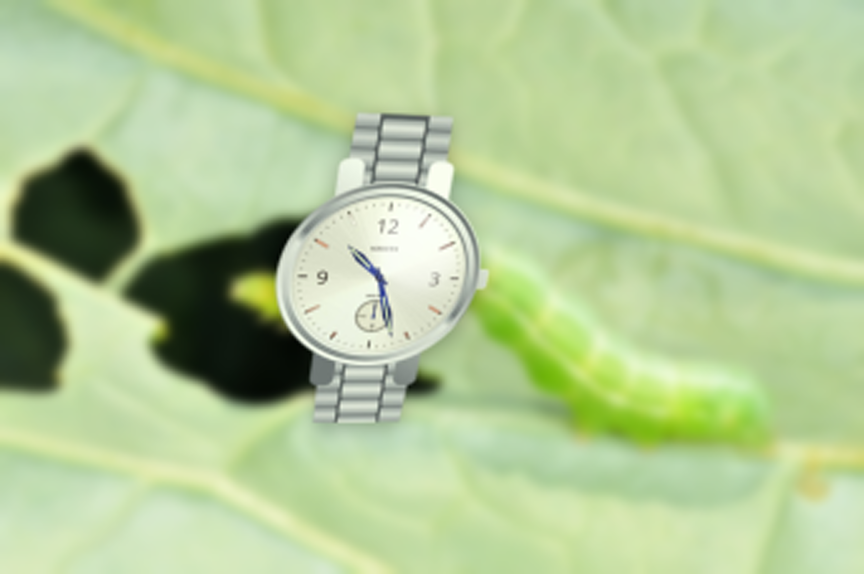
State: 10 h 27 min
